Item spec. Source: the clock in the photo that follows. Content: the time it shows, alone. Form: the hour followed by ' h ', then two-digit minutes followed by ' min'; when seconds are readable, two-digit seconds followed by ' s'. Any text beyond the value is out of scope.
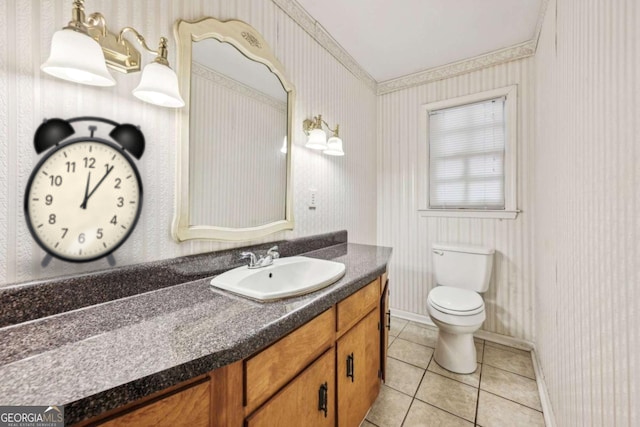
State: 12 h 06 min
